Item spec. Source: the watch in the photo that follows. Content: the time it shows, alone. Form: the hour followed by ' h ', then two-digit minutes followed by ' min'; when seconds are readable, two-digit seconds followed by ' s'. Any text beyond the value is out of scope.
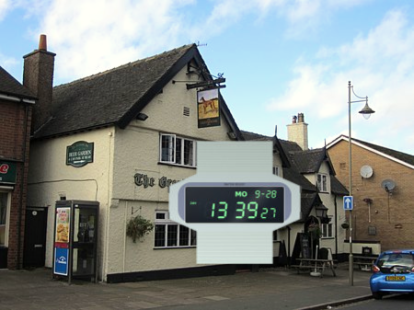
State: 13 h 39 min 27 s
